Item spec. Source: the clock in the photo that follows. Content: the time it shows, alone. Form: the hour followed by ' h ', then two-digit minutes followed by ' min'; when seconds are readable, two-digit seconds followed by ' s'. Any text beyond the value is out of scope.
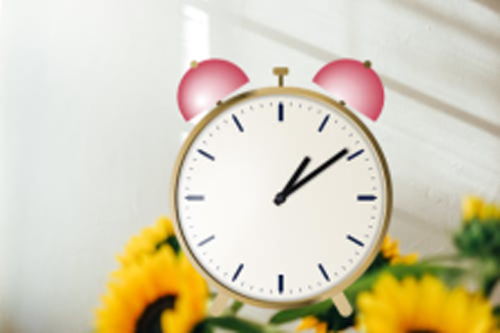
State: 1 h 09 min
